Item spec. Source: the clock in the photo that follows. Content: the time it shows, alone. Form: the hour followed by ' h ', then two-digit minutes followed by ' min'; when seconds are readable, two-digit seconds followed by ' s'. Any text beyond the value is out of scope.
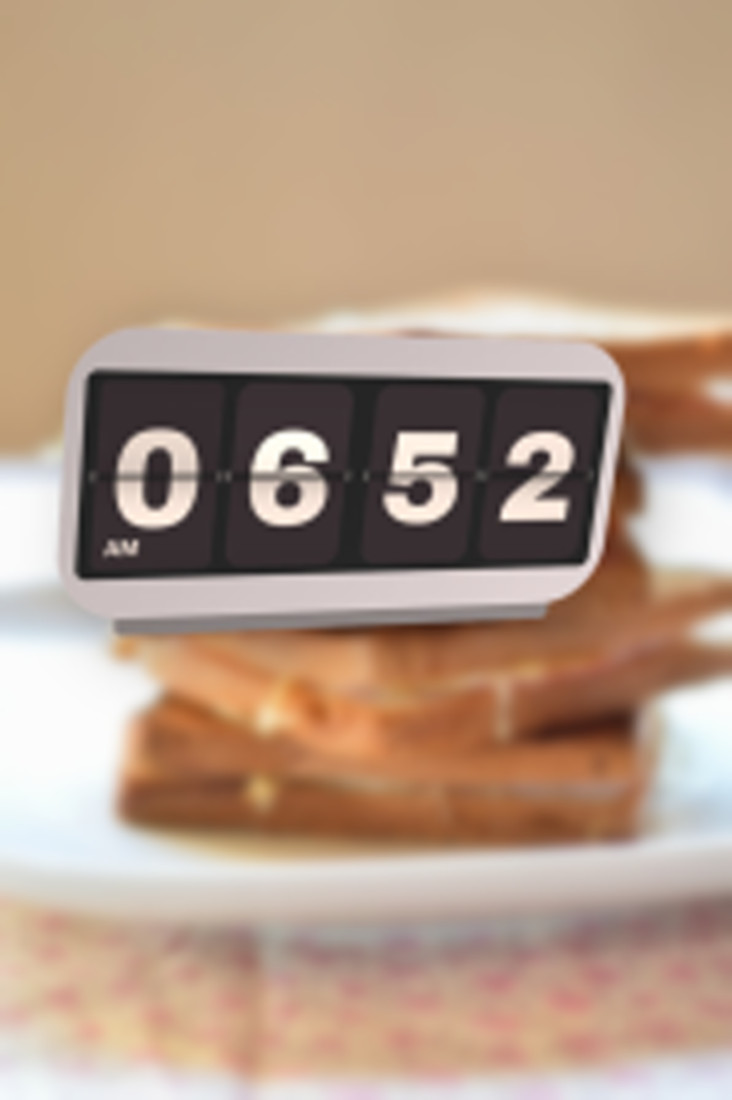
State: 6 h 52 min
